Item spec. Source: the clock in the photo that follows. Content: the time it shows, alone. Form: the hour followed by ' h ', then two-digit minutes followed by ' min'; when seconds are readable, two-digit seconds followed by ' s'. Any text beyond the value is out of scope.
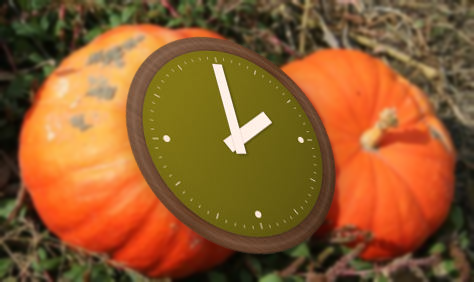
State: 2 h 00 min
